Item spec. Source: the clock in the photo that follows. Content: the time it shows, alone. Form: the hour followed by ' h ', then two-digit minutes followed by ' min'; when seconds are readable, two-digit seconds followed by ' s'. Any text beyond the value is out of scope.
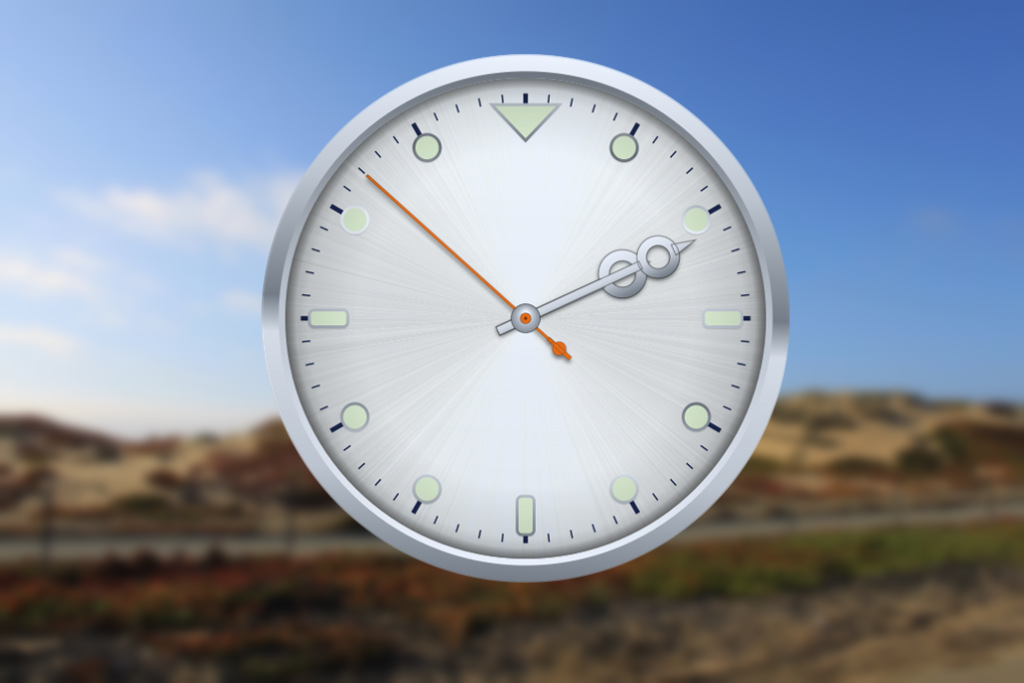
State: 2 h 10 min 52 s
